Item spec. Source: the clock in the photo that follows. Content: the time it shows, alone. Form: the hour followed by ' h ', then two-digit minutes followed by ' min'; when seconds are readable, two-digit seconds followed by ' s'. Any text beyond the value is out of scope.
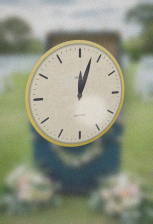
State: 12 h 03 min
